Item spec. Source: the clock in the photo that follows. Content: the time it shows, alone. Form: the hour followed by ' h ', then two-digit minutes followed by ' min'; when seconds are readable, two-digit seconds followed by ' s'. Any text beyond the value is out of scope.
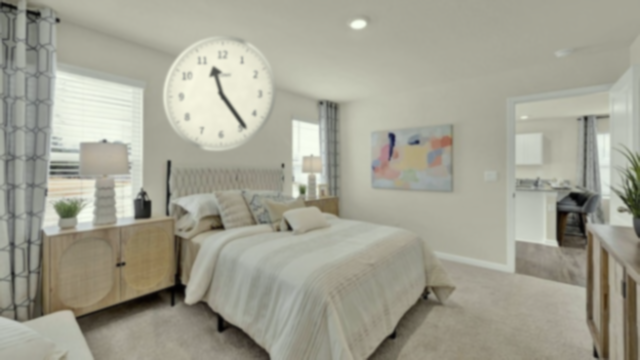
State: 11 h 24 min
